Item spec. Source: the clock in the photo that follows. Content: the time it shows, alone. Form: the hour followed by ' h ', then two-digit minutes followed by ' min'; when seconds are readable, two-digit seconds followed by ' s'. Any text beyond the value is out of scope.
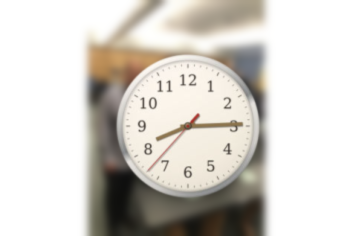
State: 8 h 14 min 37 s
